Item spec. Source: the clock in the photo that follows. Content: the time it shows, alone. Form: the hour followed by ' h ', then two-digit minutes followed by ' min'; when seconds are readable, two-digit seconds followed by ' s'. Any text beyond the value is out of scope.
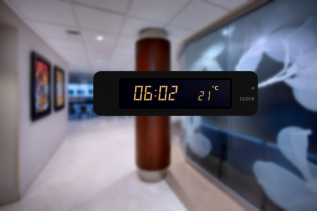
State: 6 h 02 min
